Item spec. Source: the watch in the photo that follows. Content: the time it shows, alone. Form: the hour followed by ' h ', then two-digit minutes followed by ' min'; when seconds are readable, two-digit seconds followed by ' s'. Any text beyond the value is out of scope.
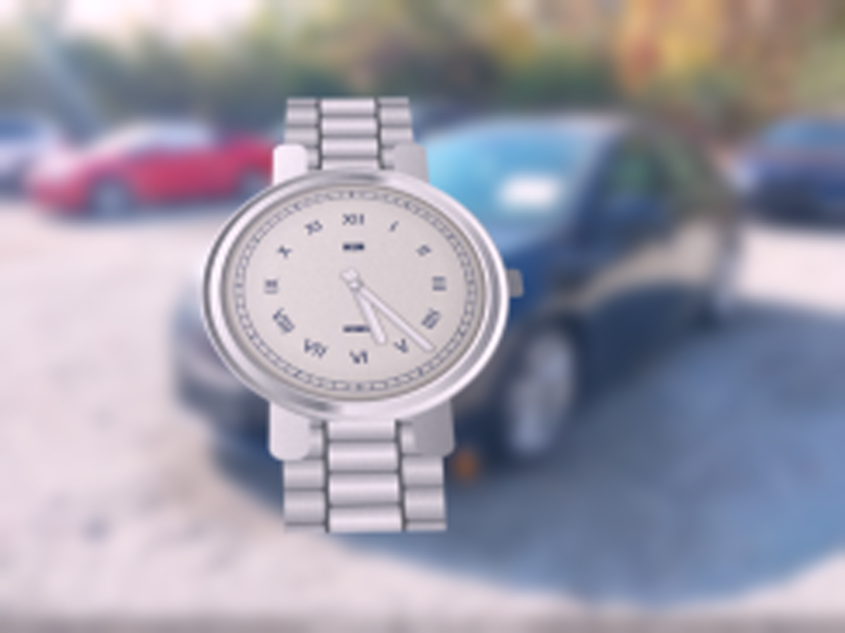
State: 5 h 23 min
